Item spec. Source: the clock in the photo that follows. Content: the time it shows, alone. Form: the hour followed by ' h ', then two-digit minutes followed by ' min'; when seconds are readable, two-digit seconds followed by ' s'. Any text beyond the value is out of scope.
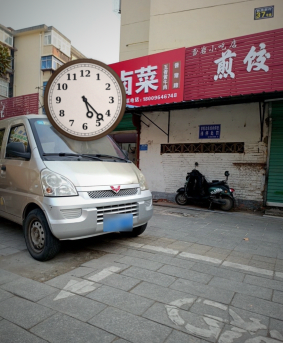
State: 5 h 23 min
